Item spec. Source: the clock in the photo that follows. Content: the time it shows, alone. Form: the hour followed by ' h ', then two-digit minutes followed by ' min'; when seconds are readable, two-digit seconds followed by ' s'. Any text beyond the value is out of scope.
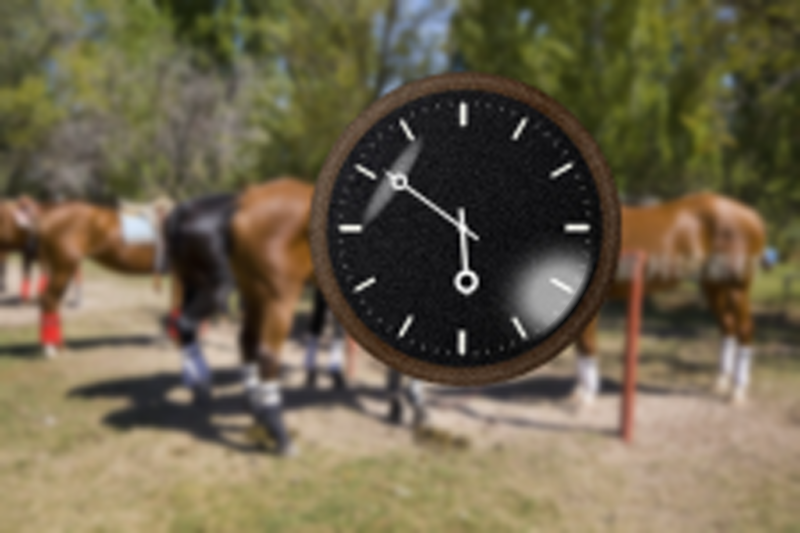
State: 5 h 51 min
